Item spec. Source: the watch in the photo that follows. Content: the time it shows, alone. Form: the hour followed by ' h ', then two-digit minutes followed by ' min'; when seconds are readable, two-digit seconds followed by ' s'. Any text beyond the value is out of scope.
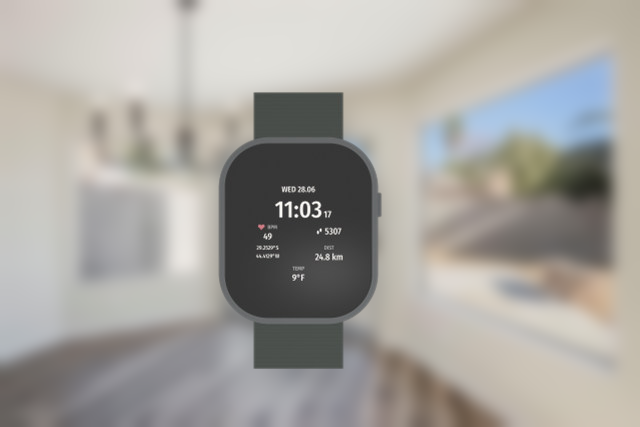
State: 11 h 03 min 17 s
